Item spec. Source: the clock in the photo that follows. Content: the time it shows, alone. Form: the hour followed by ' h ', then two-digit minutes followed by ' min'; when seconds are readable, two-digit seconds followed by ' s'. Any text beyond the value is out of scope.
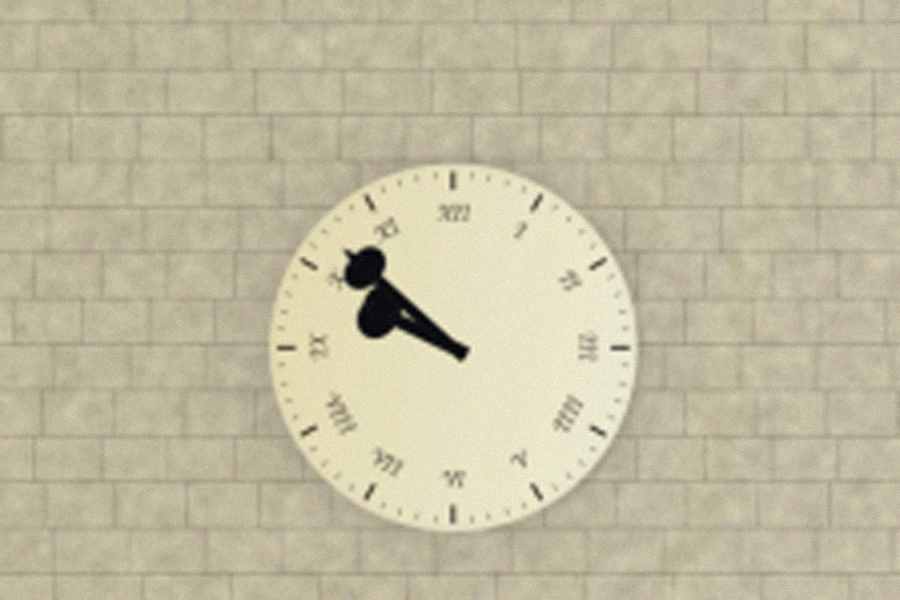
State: 9 h 52 min
